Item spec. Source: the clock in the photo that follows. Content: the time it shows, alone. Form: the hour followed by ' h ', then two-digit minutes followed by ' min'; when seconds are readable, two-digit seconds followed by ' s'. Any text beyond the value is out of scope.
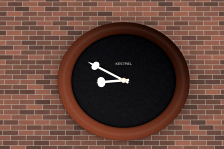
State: 8 h 50 min
